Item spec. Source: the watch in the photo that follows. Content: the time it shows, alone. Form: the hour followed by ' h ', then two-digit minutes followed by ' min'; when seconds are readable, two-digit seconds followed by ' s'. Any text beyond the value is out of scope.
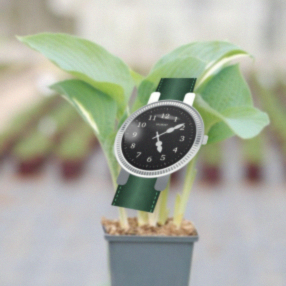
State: 5 h 09 min
